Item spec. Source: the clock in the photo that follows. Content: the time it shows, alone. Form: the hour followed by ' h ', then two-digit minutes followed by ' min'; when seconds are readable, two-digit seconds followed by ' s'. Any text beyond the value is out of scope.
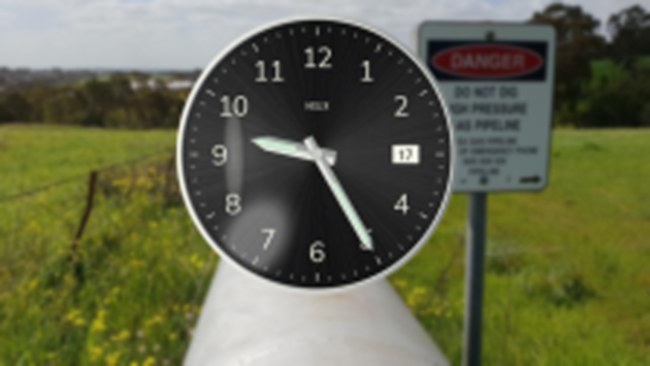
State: 9 h 25 min
